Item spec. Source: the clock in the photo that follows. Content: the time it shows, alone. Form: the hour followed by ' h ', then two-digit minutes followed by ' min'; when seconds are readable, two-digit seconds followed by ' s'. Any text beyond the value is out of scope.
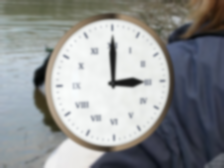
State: 3 h 00 min
